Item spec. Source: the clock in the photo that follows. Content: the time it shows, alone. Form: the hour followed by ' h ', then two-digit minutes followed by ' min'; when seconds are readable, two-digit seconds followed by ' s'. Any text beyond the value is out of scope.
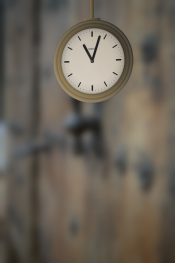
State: 11 h 03 min
